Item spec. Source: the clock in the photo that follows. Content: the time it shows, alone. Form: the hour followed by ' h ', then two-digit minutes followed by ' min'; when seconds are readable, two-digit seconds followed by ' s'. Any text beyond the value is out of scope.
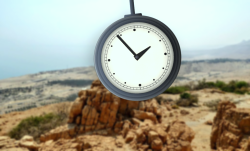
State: 1 h 54 min
